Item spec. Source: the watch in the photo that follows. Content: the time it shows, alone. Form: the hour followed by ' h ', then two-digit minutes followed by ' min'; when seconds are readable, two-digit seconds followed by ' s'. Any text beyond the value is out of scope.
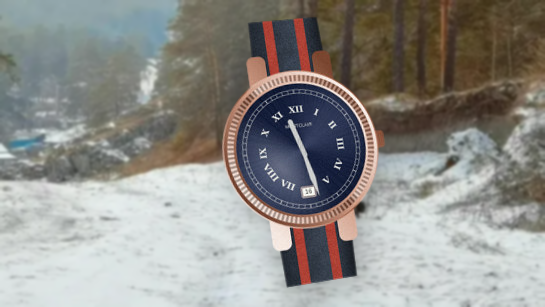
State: 11 h 28 min
